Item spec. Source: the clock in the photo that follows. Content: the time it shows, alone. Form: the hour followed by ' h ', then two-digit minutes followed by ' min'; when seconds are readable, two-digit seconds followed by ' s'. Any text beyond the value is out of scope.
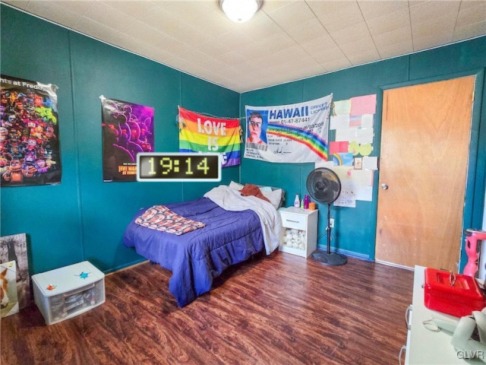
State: 19 h 14 min
